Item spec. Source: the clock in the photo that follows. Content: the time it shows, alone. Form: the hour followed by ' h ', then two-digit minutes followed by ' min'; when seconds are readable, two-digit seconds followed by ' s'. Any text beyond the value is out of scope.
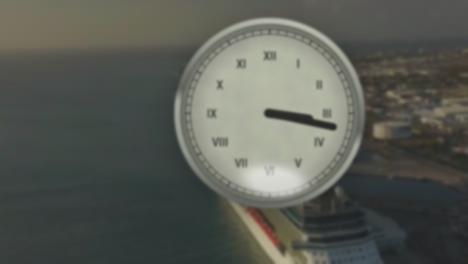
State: 3 h 17 min
